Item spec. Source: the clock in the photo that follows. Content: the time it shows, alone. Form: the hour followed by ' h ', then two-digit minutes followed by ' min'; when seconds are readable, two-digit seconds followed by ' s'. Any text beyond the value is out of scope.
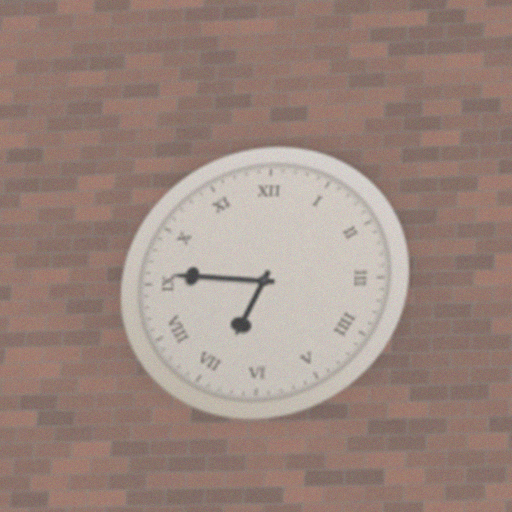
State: 6 h 46 min
